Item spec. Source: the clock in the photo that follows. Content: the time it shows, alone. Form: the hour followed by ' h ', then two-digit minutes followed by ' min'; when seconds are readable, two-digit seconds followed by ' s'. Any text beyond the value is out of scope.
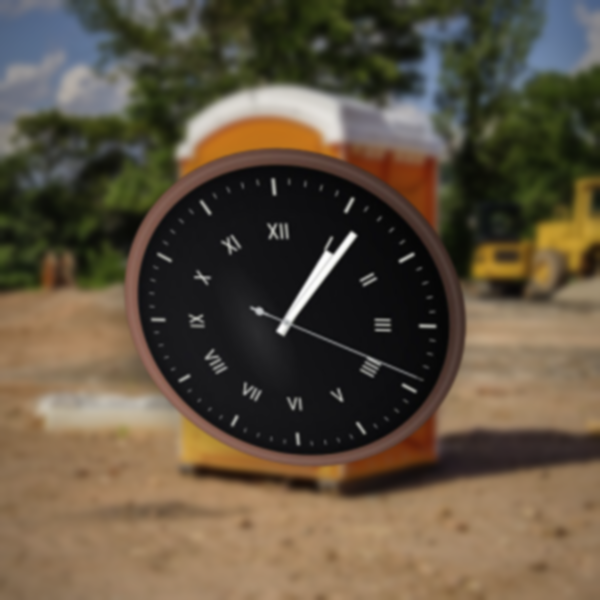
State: 1 h 06 min 19 s
